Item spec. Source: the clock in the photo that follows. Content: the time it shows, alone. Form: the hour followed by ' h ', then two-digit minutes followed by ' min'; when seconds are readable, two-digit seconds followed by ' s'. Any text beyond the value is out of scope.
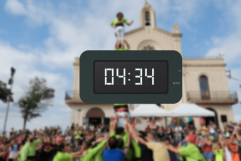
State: 4 h 34 min
